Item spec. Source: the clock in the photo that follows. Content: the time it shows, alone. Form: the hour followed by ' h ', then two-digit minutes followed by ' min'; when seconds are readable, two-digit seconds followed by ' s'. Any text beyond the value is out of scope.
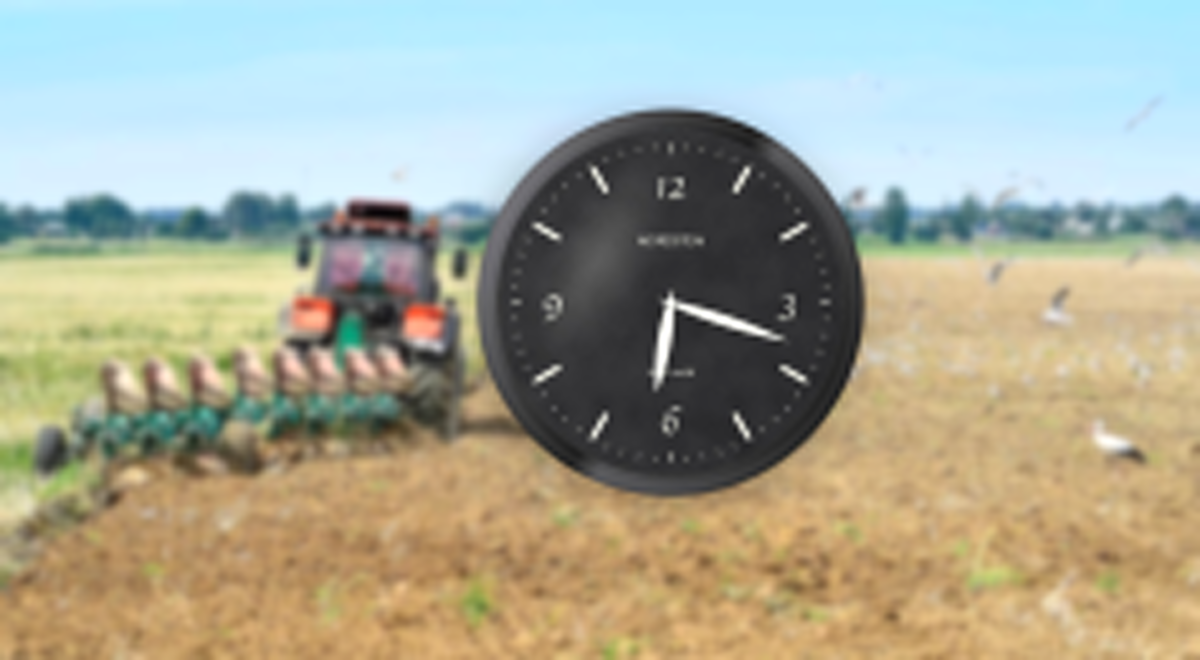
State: 6 h 18 min
